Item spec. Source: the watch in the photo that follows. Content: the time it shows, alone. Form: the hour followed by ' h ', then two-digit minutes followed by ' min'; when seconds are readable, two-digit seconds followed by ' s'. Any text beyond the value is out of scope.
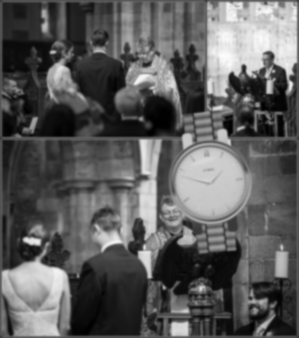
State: 1 h 48 min
